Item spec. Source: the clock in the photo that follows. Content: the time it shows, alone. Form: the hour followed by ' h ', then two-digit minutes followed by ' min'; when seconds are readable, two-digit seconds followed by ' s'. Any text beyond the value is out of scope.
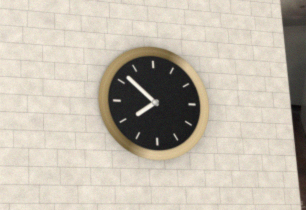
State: 7 h 52 min
